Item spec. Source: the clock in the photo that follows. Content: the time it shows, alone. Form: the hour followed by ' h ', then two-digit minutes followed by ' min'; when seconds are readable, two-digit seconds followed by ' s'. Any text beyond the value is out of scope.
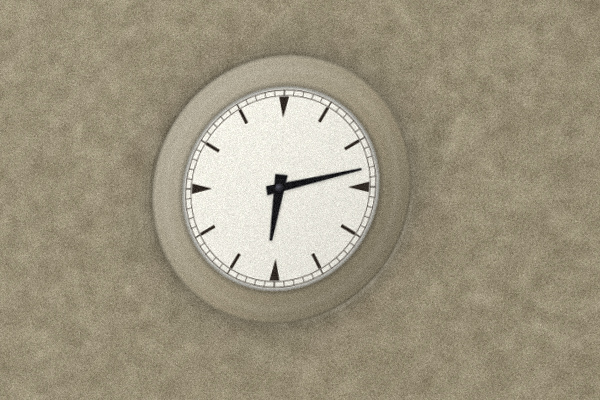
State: 6 h 13 min
